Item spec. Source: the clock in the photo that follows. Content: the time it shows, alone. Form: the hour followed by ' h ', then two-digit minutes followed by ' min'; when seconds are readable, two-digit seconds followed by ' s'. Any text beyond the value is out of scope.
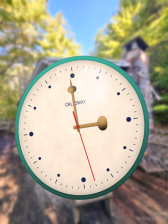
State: 2 h 59 min 28 s
